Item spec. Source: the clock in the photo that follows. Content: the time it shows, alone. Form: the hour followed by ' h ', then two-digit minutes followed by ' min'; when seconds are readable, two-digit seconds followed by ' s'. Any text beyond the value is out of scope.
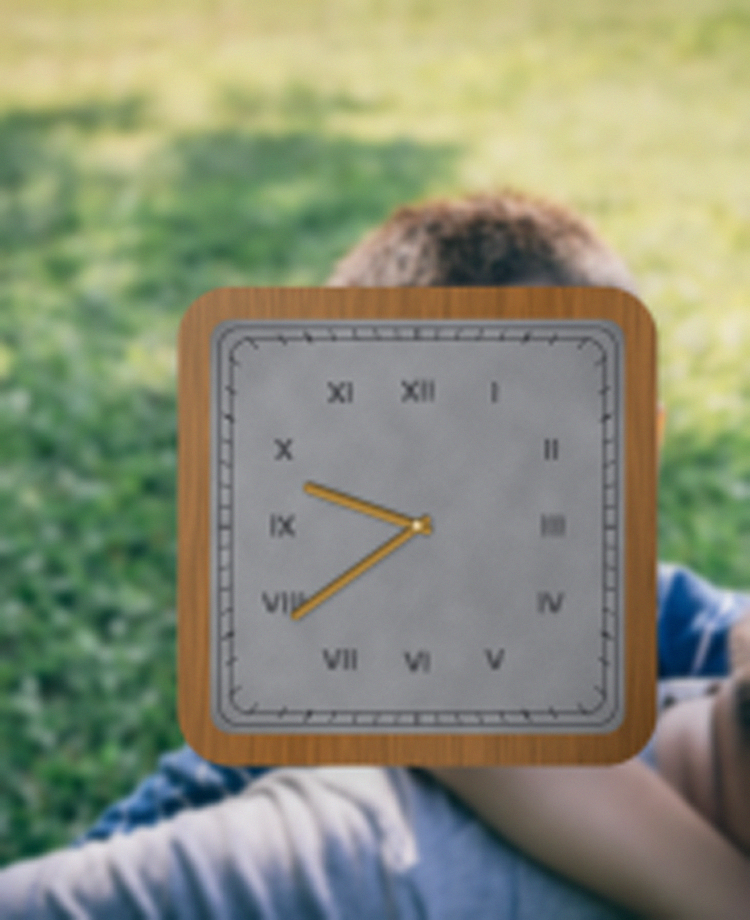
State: 9 h 39 min
